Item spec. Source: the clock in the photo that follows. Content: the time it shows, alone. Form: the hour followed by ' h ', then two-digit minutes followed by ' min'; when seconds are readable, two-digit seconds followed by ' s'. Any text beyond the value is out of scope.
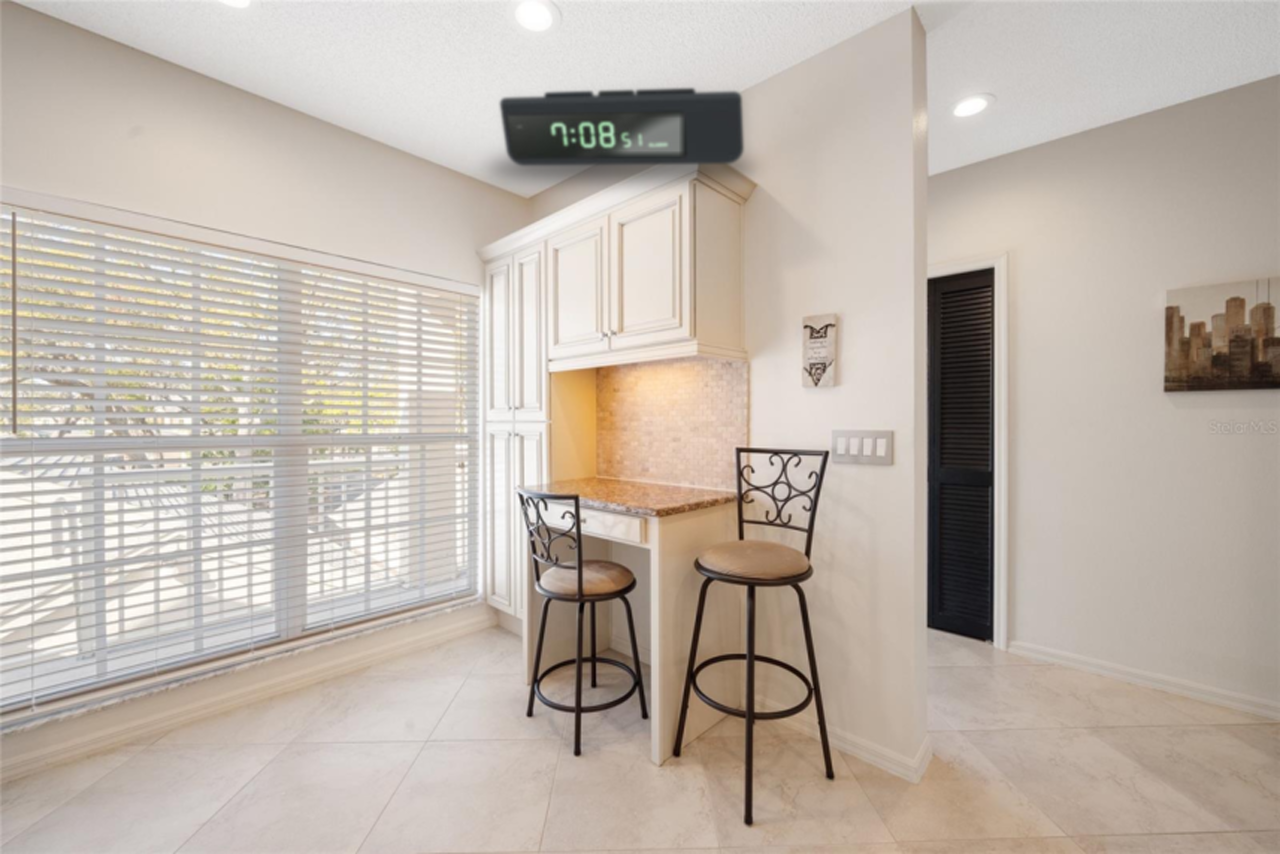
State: 7 h 08 min
